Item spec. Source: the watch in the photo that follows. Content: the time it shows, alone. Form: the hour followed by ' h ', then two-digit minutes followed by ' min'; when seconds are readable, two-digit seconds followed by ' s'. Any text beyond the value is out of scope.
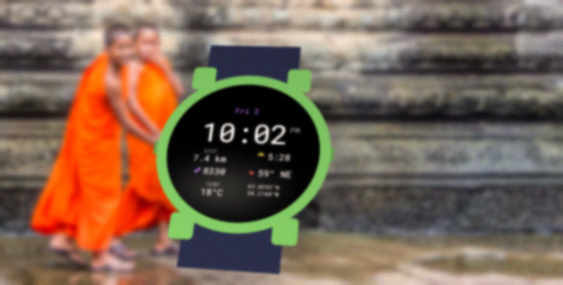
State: 10 h 02 min
